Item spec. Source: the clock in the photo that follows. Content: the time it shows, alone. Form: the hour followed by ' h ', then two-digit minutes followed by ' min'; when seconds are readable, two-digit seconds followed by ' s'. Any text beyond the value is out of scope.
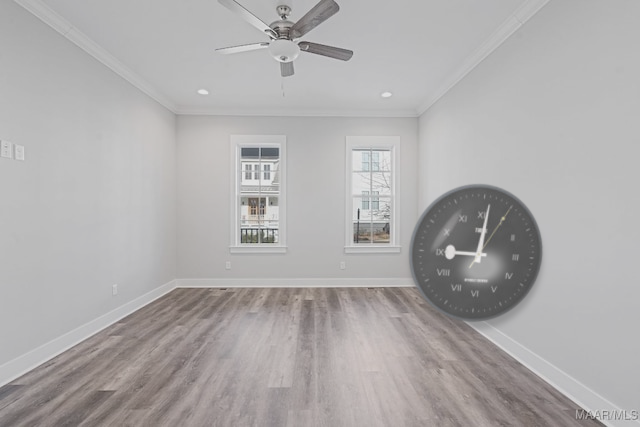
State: 9 h 01 min 05 s
